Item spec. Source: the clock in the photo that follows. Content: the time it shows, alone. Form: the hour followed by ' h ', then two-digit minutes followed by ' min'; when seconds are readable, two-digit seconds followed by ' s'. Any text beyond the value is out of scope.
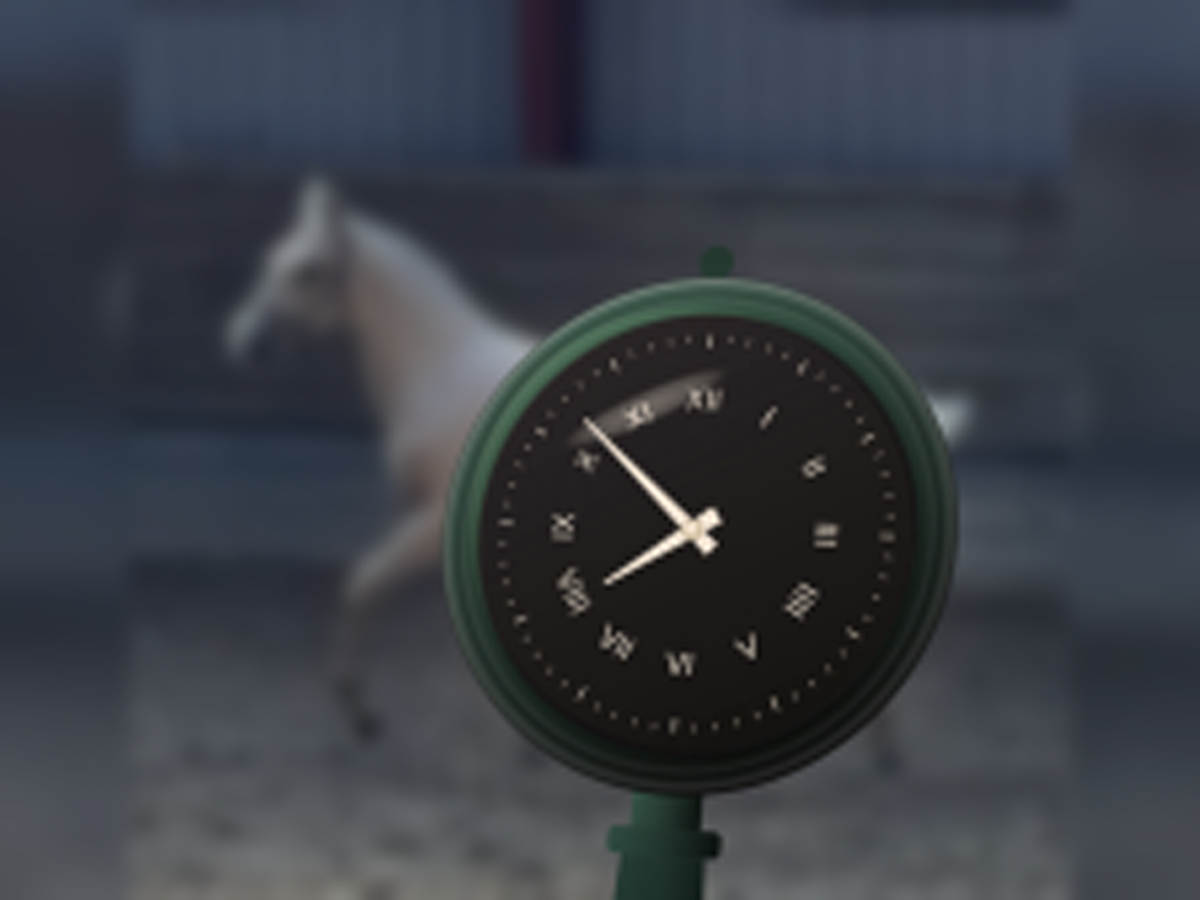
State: 7 h 52 min
